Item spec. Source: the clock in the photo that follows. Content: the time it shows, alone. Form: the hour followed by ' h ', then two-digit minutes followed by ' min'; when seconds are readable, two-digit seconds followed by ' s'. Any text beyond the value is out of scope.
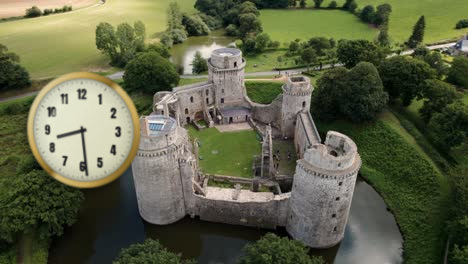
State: 8 h 29 min
